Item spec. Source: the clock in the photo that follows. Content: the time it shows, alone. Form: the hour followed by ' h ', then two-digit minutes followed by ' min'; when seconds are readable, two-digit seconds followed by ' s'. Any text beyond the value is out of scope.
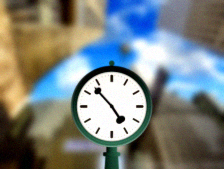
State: 4 h 53 min
